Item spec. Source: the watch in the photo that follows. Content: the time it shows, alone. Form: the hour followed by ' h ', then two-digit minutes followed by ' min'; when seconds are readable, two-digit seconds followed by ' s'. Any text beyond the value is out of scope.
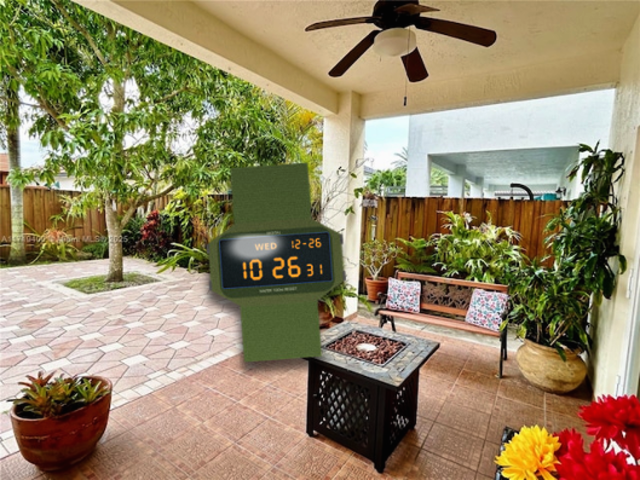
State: 10 h 26 min 31 s
